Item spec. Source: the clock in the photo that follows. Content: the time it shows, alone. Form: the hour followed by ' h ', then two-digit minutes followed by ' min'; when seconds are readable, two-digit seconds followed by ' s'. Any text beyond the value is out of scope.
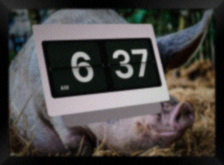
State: 6 h 37 min
